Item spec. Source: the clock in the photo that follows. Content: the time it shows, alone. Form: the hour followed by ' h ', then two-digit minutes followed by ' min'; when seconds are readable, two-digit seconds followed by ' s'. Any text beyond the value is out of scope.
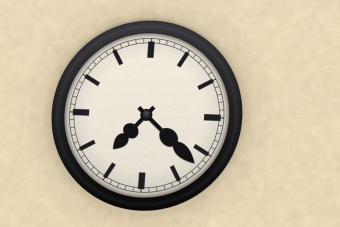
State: 7 h 22 min
